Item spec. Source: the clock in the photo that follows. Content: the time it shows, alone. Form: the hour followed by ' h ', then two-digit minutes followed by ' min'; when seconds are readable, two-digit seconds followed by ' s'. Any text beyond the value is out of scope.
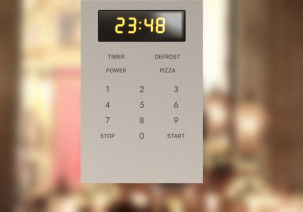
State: 23 h 48 min
